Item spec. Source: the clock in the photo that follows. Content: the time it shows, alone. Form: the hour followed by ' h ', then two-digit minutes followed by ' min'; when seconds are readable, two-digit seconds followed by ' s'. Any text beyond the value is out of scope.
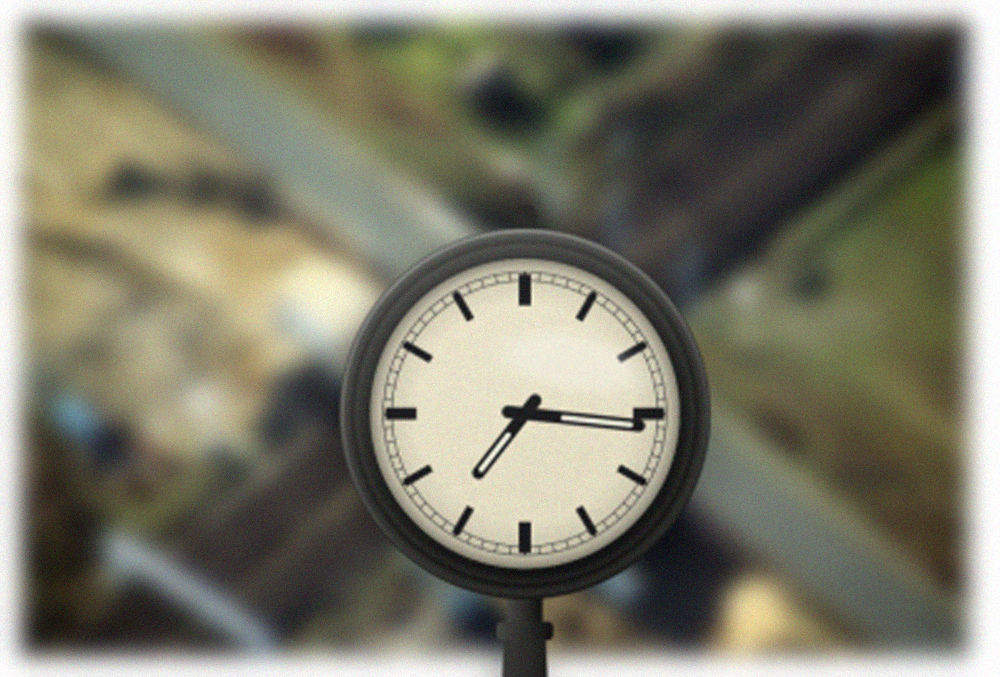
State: 7 h 16 min
